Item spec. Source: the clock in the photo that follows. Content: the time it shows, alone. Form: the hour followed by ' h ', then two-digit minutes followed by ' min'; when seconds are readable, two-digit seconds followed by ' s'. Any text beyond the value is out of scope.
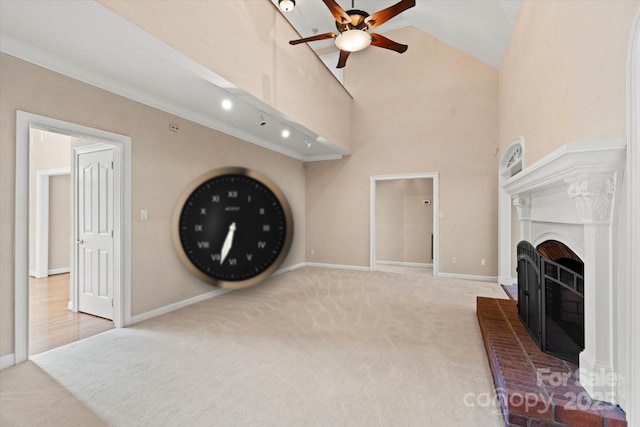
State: 6 h 33 min
